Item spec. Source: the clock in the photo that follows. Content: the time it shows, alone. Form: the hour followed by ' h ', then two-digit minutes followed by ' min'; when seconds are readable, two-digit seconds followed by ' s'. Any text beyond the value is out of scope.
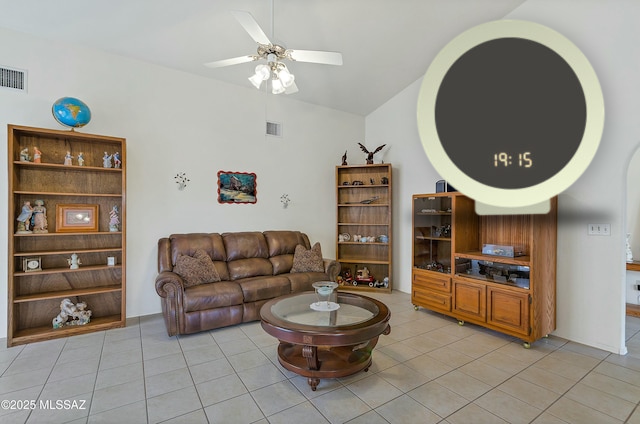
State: 19 h 15 min
